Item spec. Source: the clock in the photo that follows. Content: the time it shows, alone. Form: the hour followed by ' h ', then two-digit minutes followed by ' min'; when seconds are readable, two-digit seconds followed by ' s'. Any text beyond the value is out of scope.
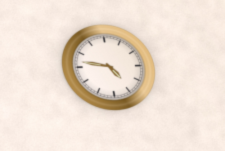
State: 4 h 47 min
